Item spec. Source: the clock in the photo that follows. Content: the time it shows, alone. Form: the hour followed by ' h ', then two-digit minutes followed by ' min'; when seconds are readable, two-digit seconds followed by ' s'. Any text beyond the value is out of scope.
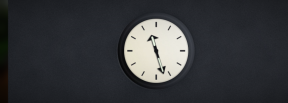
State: 11 h 27 min
